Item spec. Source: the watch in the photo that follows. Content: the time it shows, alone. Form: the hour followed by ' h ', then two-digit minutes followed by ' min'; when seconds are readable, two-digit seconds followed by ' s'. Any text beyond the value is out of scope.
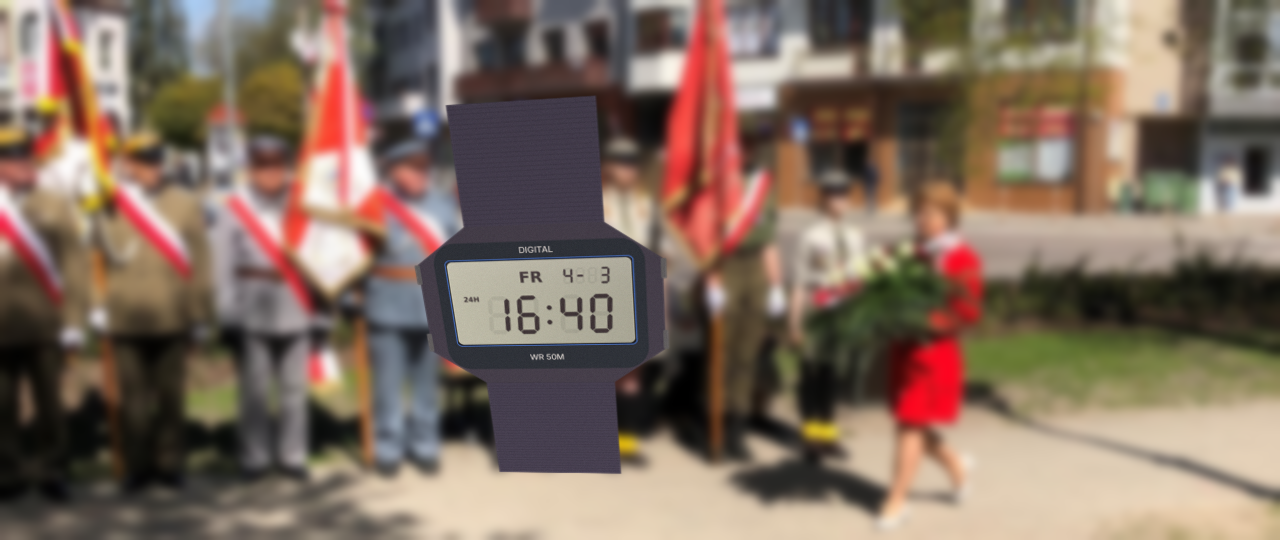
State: 16 h 40 min
